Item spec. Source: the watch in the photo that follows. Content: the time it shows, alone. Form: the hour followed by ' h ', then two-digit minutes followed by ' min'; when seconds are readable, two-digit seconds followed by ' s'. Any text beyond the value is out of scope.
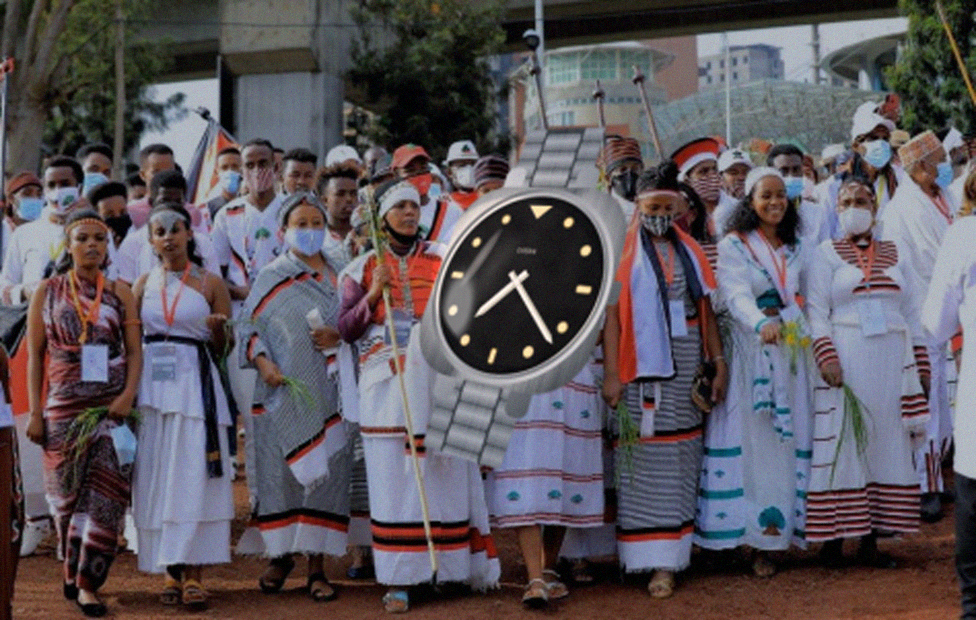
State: 7 h 22 min
